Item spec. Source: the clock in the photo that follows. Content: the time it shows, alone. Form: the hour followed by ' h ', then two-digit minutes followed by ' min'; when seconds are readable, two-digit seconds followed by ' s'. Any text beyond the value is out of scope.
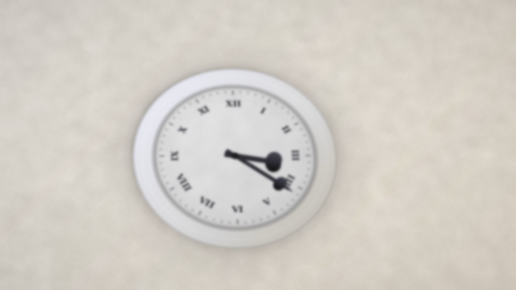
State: 3 h 21 min
